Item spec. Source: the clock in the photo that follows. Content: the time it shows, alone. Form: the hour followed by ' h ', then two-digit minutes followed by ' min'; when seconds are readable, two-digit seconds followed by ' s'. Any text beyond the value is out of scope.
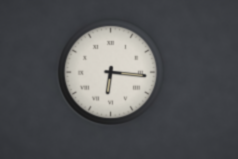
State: 6 h 16 min
